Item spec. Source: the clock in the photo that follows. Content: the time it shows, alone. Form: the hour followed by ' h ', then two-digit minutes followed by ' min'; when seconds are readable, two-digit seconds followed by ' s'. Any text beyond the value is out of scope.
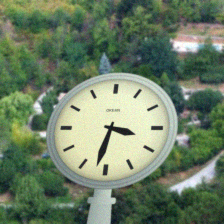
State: 3 h 32 min
